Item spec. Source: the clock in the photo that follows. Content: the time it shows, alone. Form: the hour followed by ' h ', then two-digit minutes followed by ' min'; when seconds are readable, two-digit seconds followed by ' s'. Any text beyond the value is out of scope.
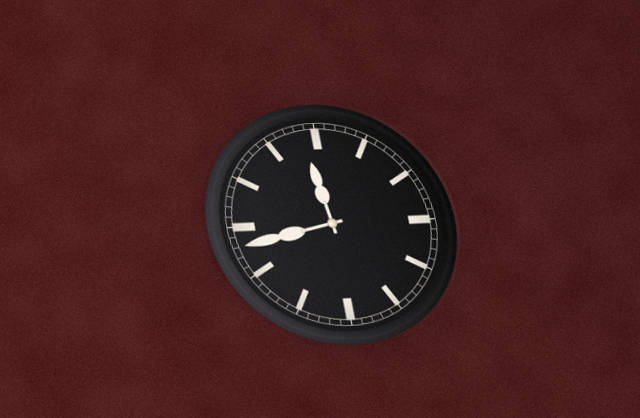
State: 11 h 43 min
